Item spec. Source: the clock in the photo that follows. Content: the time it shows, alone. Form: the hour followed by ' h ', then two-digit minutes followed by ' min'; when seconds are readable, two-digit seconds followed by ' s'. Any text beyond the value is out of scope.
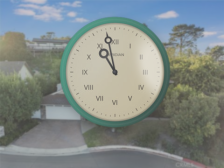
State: 10 h 58 min
